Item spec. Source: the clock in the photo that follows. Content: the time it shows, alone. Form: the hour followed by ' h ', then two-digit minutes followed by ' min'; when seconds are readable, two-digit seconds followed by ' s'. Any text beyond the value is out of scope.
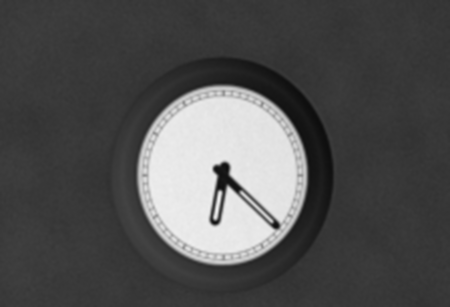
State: 6 h 22 min
